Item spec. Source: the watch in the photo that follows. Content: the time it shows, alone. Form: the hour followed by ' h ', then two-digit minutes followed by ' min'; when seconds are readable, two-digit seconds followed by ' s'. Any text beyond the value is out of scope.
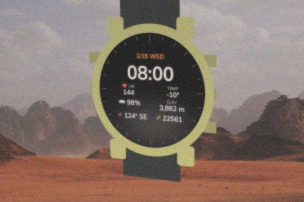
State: 8 h 00 min
